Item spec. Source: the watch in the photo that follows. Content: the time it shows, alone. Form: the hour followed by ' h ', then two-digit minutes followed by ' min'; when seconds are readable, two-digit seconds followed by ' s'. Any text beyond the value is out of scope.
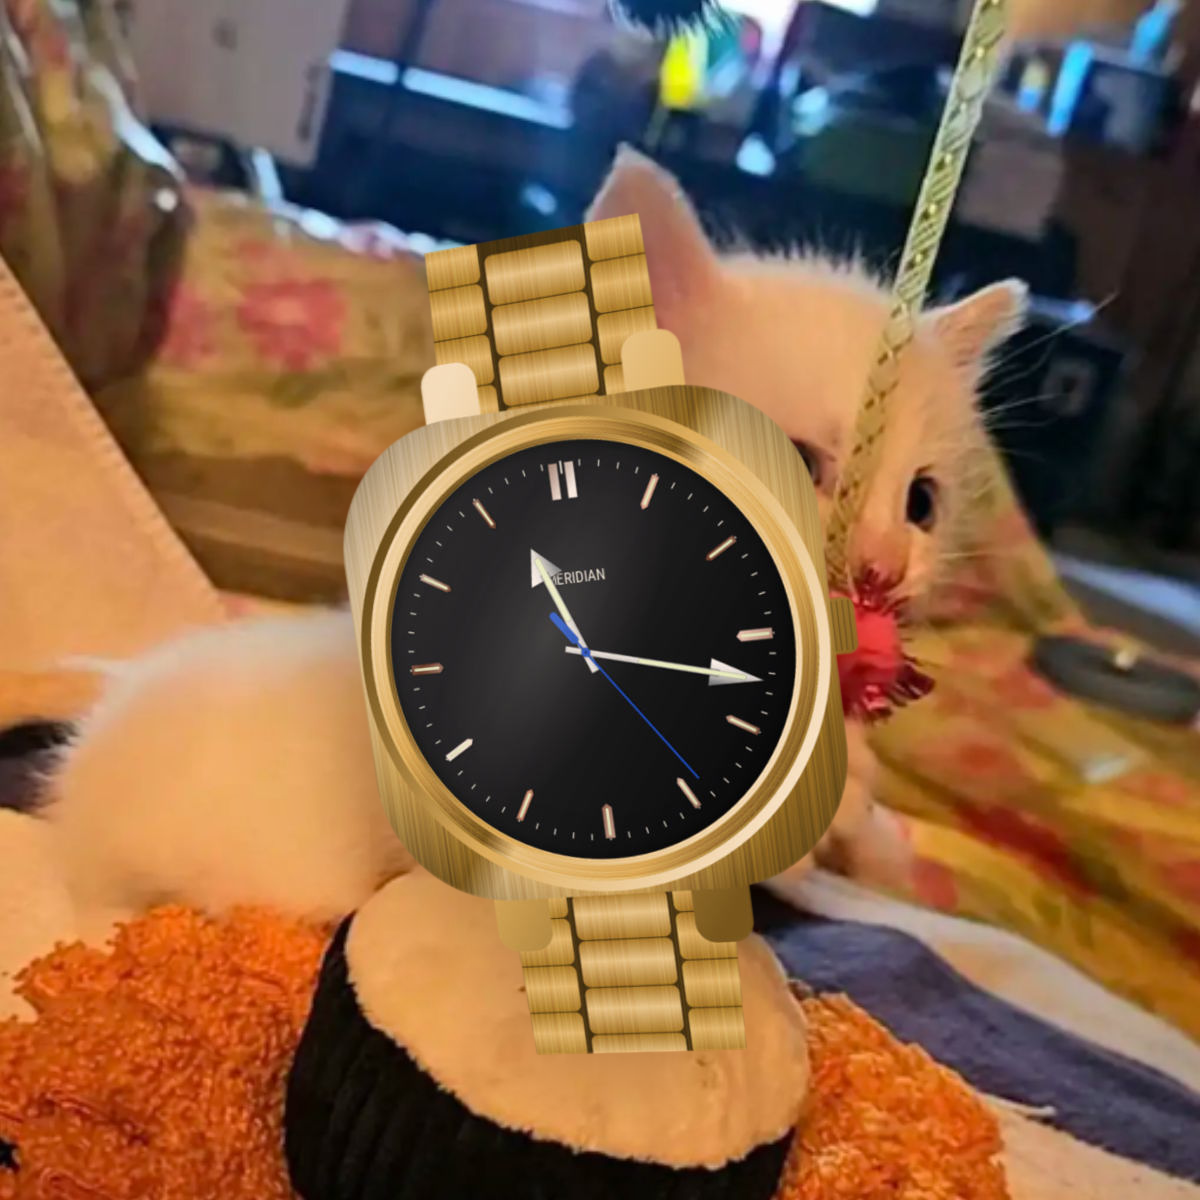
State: 11 h 17 min 24 s
